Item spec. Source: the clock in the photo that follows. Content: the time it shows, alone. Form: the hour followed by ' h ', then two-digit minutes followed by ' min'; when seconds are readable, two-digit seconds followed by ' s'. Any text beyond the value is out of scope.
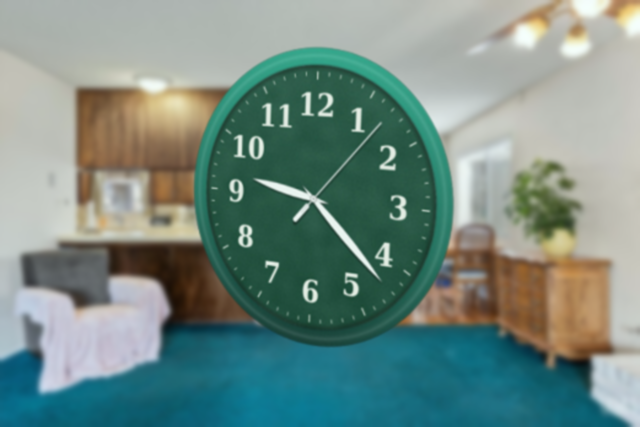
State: 9 h 22 min 07 s
